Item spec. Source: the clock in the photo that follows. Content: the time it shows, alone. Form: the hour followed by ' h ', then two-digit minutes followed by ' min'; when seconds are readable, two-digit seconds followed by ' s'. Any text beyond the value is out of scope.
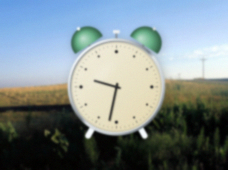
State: 9 h 32 min
